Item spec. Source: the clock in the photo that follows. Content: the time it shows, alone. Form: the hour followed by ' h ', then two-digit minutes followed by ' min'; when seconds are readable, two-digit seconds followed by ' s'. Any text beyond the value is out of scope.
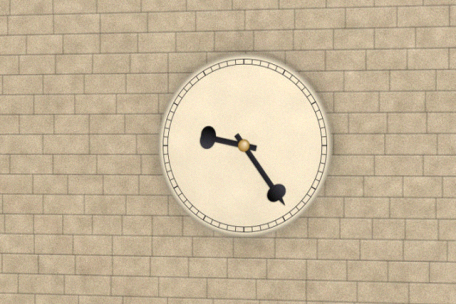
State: 9 h 24 min
